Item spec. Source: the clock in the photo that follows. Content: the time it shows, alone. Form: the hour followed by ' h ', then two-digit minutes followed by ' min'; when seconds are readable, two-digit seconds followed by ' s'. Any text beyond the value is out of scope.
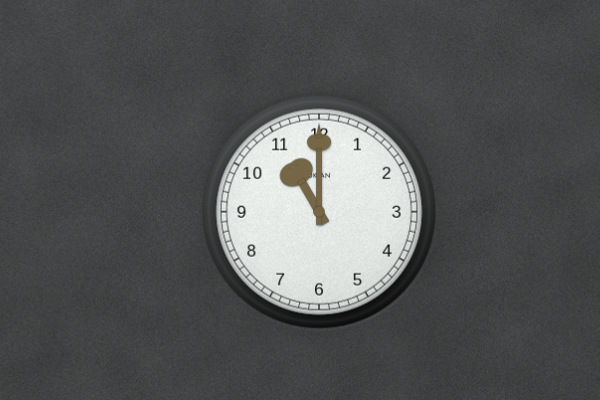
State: 11 h 00 min
